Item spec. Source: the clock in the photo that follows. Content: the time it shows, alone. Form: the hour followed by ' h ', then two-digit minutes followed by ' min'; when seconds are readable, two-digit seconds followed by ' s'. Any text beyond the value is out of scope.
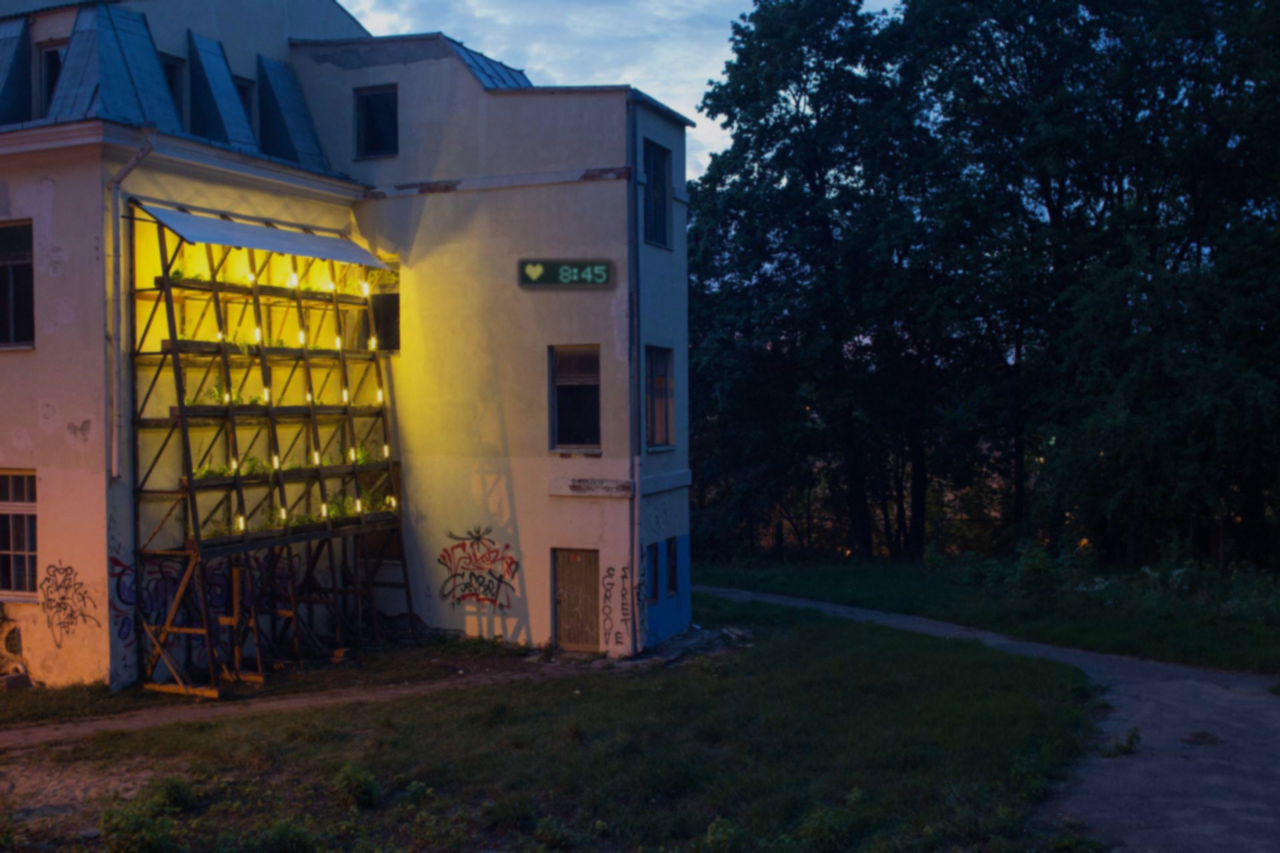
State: 8 h 45 min
